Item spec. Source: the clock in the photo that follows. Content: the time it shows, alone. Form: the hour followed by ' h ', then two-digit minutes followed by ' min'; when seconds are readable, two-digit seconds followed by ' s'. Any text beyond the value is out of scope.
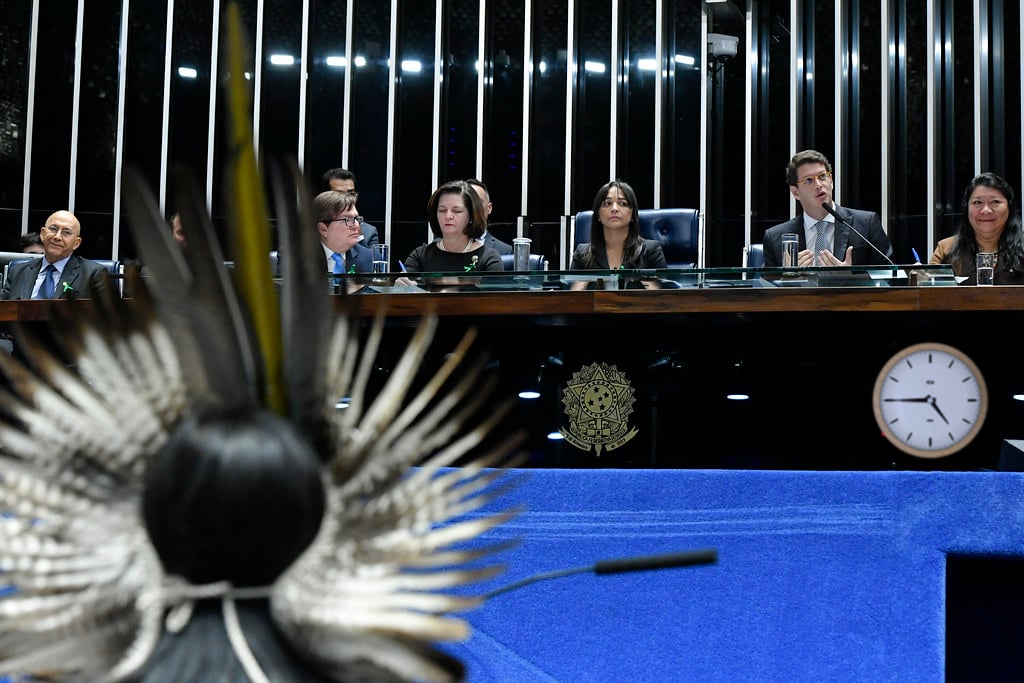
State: 4 h 45 min
